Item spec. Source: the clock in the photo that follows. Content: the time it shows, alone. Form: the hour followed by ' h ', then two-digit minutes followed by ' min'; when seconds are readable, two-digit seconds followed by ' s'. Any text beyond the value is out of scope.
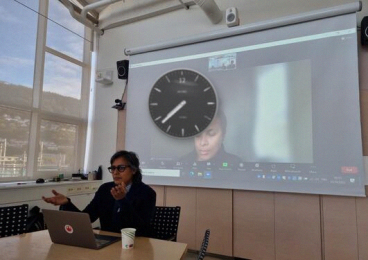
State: 7 h 38 min
